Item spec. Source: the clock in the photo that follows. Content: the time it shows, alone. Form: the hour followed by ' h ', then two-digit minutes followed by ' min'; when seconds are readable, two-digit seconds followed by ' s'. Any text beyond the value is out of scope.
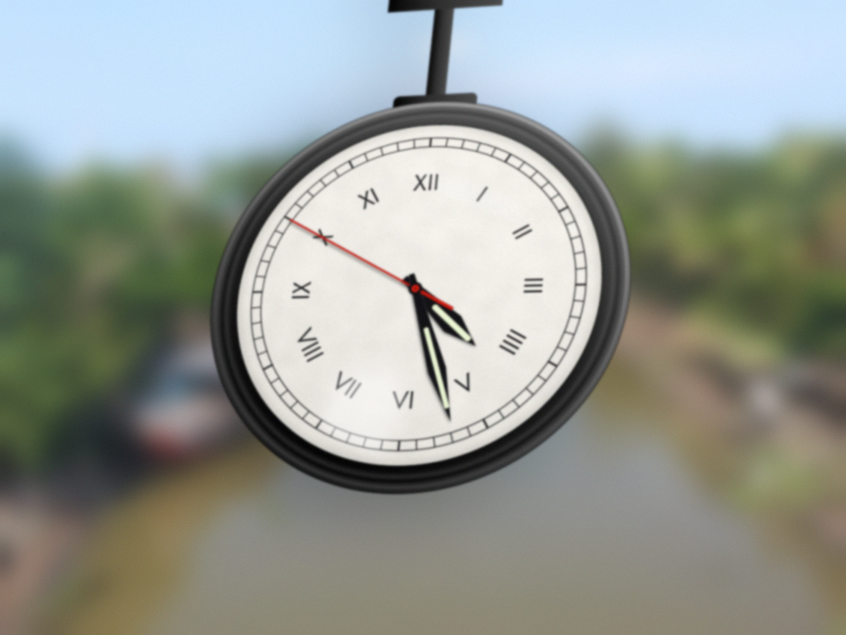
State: 4 h 26 min 50 s
